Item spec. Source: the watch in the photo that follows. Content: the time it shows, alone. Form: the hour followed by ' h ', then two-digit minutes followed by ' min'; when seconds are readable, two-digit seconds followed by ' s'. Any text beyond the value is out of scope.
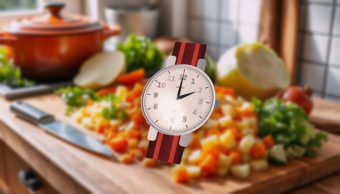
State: 2 h 00 min
